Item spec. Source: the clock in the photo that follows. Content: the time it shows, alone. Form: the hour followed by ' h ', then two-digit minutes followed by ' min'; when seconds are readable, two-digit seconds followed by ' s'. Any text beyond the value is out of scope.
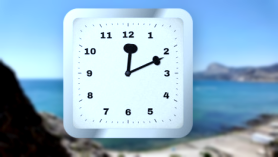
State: 12 h 11 min
